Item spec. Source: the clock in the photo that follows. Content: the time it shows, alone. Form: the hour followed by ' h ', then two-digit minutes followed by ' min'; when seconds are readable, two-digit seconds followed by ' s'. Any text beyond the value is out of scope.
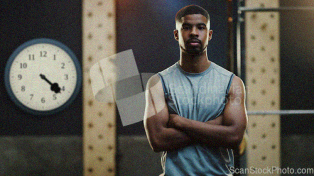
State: 4 h 22 min
